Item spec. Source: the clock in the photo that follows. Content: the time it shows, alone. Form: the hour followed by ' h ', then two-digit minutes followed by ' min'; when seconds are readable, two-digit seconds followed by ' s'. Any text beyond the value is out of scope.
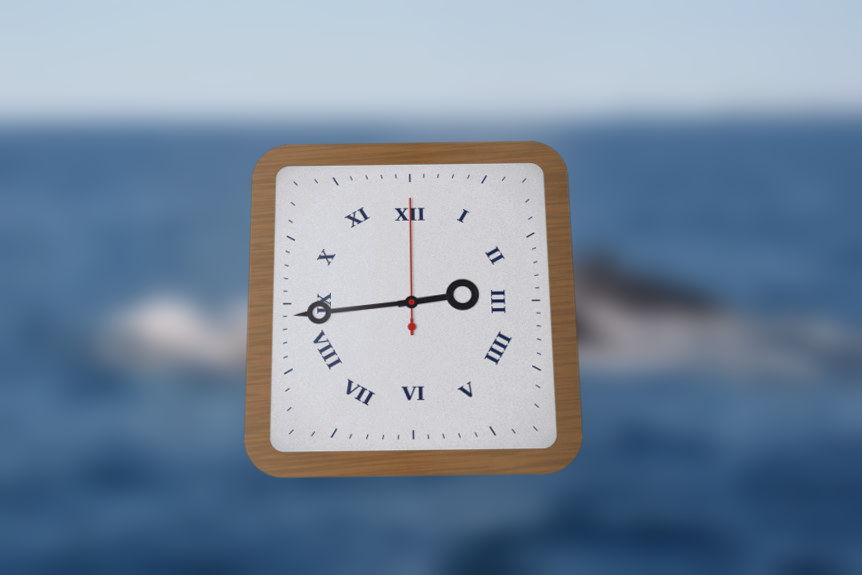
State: 2 h 44 min 00 s
